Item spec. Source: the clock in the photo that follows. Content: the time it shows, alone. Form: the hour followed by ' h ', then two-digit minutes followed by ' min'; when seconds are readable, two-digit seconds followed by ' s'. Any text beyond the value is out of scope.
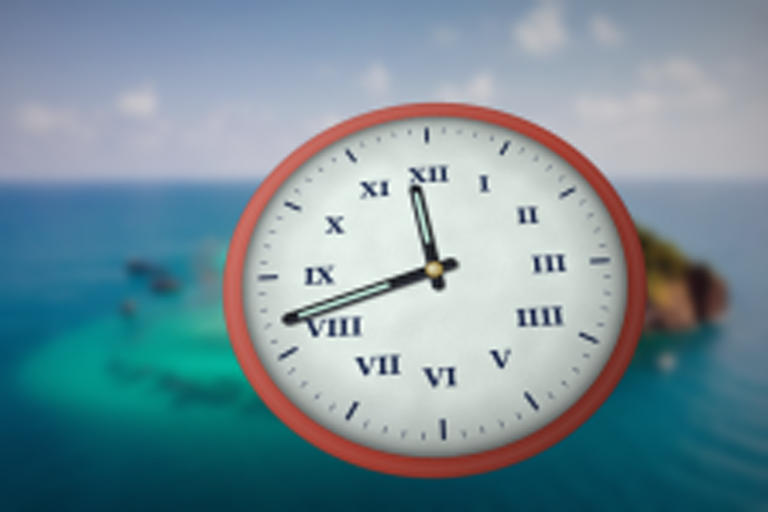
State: 11 h 42 min
